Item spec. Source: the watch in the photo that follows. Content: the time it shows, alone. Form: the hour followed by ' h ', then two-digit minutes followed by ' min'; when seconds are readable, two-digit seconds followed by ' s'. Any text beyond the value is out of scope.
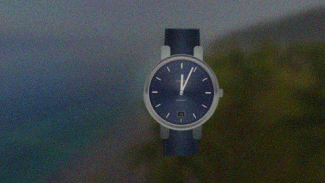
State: 12 h 04 min
